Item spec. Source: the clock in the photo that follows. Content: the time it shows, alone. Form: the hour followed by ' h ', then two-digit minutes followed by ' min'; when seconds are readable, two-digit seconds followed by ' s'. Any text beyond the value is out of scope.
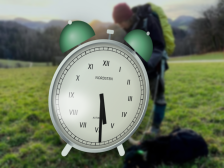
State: 5 h 29 min
